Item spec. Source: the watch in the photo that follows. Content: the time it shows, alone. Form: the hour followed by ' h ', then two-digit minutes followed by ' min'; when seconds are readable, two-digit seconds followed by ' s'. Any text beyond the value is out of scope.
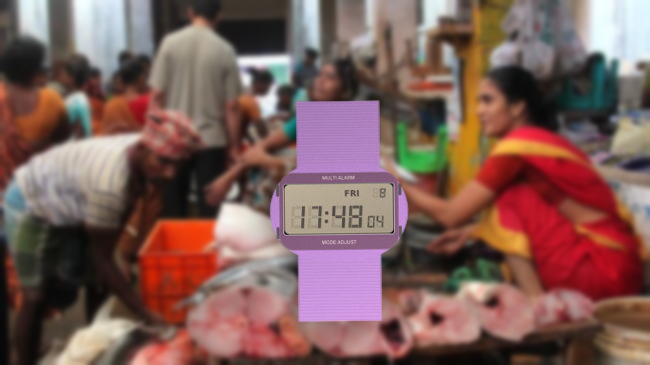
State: 17 h 48 min 04 s
